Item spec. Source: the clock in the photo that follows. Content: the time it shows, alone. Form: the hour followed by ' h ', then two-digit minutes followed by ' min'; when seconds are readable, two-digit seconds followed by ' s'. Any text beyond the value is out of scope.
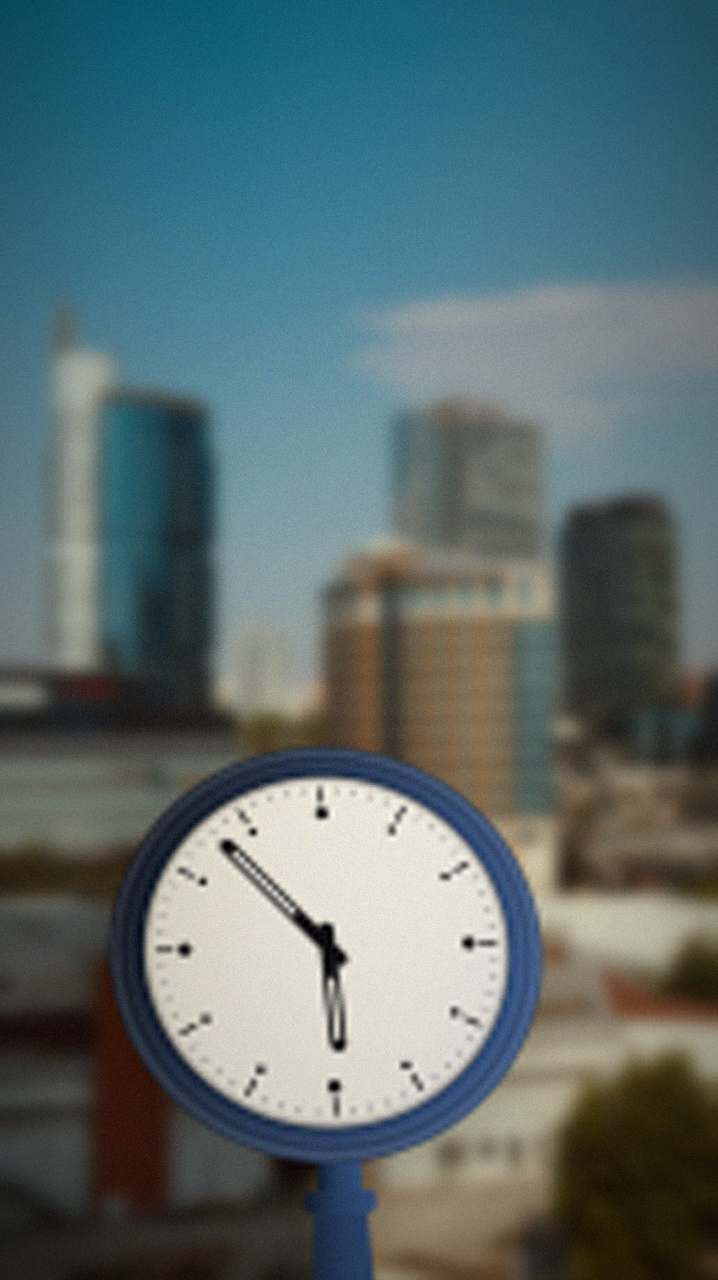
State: 5 h 53 min
